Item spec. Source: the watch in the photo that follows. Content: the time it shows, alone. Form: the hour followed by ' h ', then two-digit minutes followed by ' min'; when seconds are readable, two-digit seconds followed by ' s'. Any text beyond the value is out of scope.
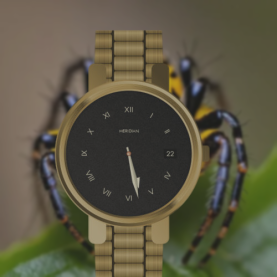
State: 5 h 28 min
